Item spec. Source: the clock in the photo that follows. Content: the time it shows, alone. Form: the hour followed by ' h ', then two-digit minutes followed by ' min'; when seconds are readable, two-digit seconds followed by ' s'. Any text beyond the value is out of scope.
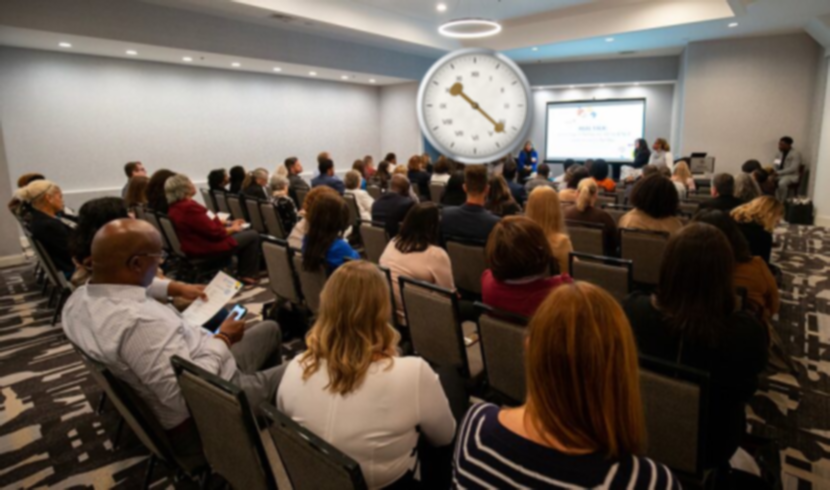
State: 10 h 22 min
